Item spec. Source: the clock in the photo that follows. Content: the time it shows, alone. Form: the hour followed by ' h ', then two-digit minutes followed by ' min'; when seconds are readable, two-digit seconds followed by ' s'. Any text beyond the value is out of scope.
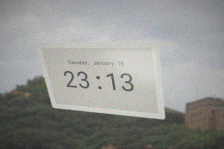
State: 23 h 13 min
